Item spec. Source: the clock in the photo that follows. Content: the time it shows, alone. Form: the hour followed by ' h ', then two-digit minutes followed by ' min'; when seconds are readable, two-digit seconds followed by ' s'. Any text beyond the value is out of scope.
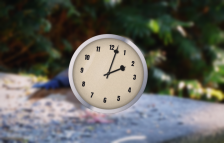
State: 2 h 02 min
